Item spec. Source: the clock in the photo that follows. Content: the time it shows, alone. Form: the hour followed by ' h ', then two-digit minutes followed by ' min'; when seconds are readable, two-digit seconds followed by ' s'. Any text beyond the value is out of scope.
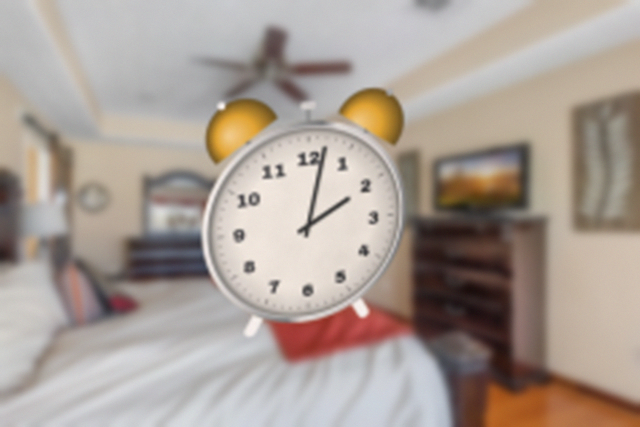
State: 2 h 02 min
